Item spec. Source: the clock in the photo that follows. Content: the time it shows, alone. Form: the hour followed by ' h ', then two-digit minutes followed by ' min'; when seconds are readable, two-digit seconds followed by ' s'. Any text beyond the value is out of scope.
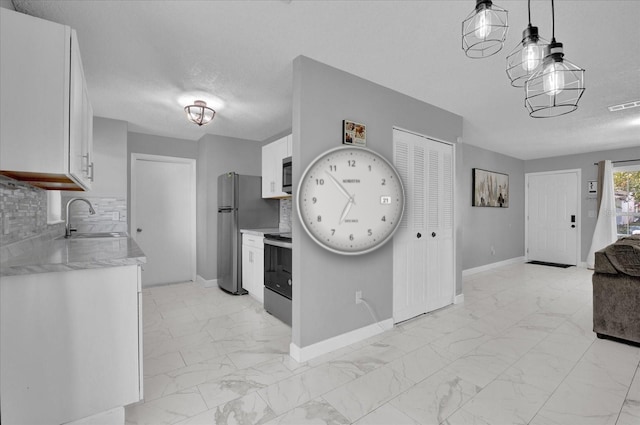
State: 6 h 53 min
